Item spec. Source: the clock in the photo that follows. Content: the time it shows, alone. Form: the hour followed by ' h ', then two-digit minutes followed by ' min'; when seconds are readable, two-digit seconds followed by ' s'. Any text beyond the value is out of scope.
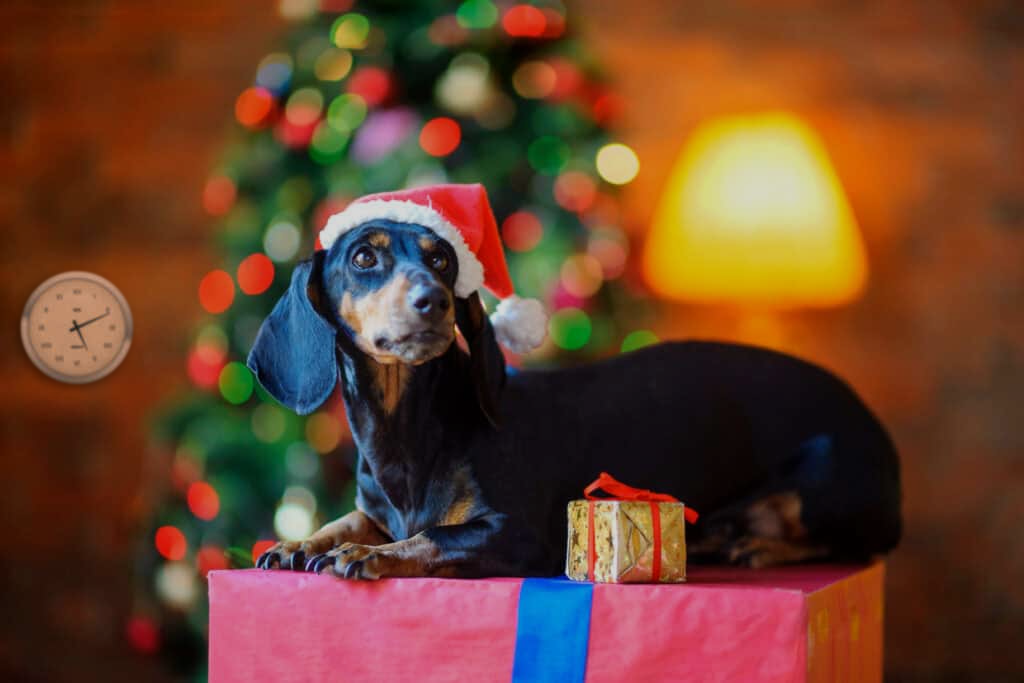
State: 5 h 11 min
